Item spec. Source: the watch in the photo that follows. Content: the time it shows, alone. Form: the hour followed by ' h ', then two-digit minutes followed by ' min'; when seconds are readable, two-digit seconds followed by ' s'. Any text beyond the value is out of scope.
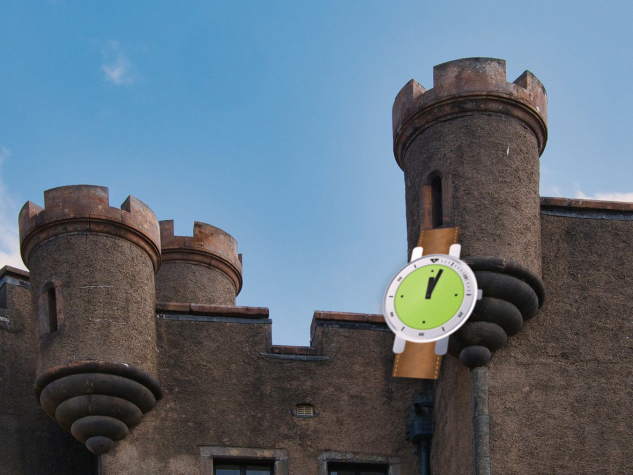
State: 12 h 03 min
